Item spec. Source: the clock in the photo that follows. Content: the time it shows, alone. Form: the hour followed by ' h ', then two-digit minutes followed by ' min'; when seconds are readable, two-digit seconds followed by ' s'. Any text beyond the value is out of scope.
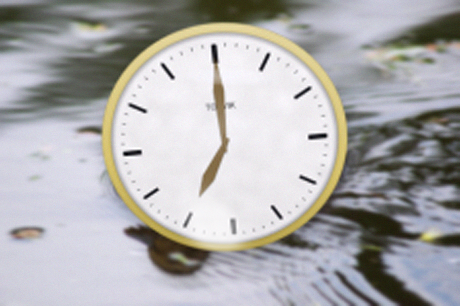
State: 7 h 00 min
